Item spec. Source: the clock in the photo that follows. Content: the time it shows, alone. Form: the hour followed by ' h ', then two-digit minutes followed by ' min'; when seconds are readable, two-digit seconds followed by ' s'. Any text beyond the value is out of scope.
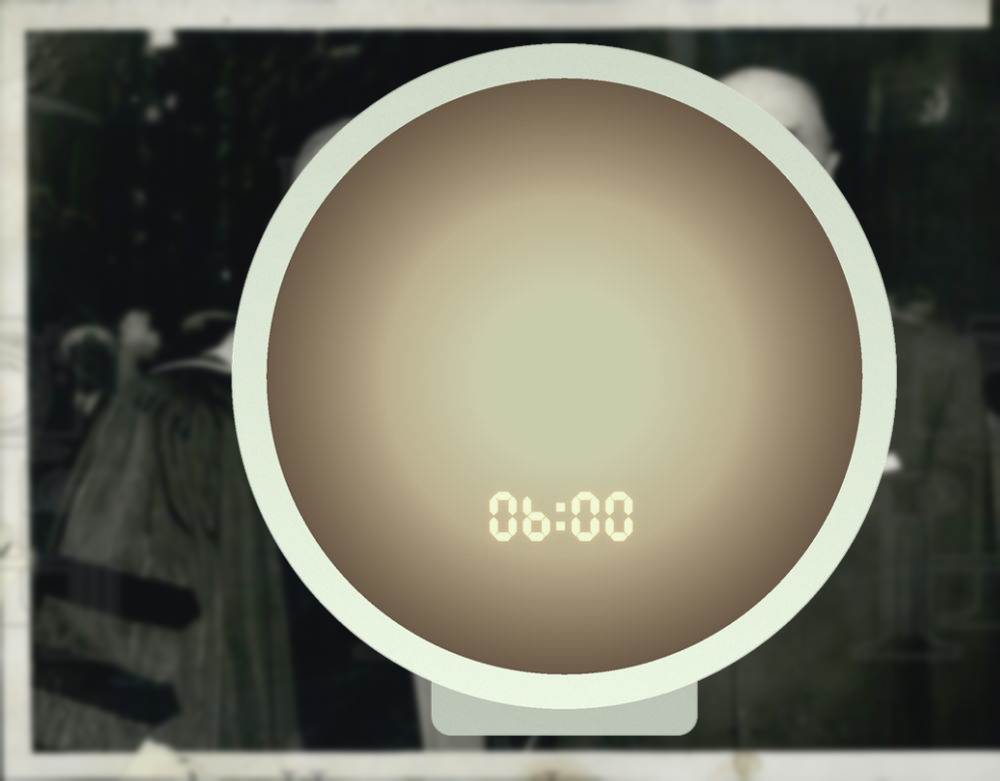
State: 6 h 00 min
